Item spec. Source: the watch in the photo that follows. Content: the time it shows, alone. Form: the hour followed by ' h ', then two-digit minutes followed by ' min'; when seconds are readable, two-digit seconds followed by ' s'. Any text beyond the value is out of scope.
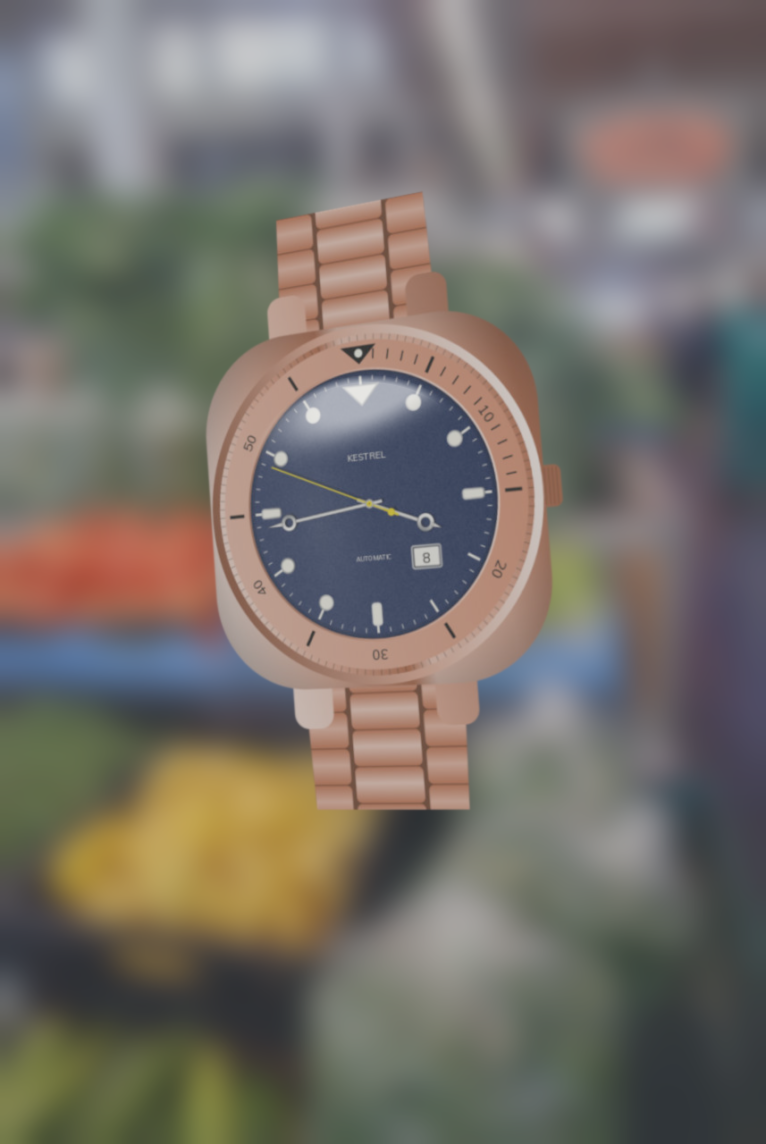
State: 3 h 43 min 49 s
